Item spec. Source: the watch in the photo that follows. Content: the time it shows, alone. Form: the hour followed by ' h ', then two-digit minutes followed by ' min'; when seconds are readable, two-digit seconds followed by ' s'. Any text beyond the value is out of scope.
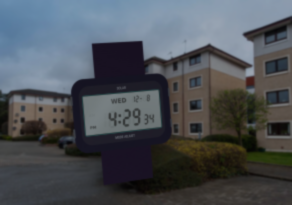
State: 4 h 29 min 34 s
